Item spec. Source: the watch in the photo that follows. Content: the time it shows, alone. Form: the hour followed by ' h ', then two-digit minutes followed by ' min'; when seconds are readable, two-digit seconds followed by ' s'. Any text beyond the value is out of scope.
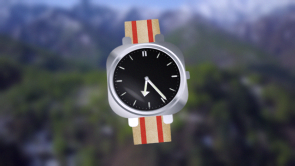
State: 6 h 24 min
